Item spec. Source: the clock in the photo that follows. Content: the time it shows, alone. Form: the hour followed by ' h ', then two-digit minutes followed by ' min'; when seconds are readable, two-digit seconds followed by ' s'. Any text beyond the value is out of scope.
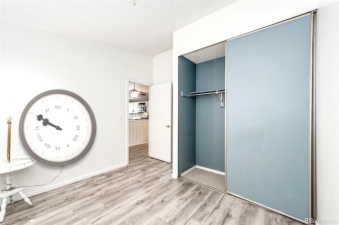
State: 9 h 50 min
